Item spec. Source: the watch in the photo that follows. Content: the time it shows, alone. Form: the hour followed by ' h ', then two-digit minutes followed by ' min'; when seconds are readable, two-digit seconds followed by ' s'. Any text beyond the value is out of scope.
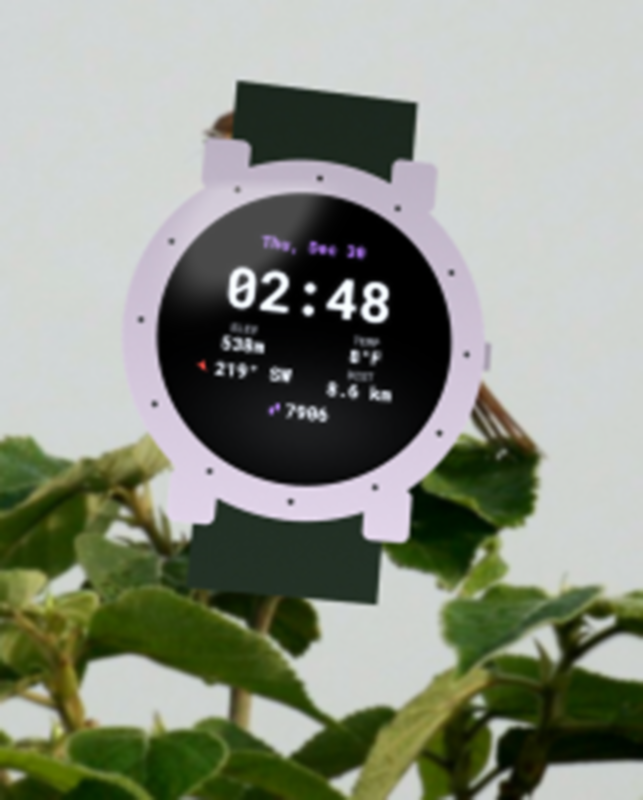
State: 2 h 48 min
